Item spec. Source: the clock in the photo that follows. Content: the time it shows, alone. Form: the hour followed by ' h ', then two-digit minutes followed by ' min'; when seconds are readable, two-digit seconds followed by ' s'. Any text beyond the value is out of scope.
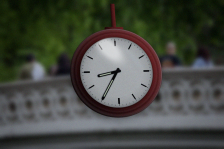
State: 8 h 35 min
